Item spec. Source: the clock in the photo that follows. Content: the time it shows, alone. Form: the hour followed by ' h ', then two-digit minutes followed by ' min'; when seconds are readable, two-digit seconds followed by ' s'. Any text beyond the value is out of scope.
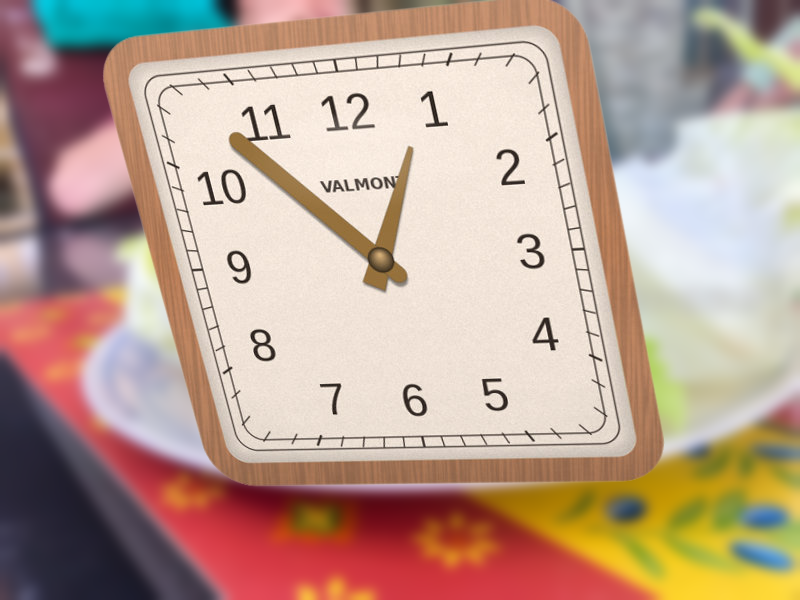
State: 12 h 53 min
